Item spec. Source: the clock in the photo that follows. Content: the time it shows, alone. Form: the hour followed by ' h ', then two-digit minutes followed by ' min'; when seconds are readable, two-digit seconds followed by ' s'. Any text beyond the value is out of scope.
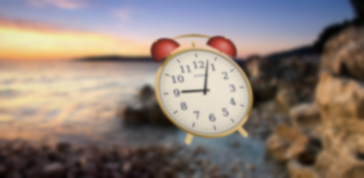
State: 9 h 03 min
